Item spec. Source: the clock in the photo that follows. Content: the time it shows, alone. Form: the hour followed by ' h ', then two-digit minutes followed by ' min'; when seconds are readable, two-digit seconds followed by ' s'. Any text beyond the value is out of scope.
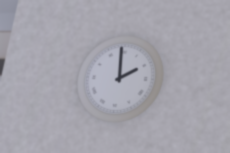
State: 1 h 59 min
